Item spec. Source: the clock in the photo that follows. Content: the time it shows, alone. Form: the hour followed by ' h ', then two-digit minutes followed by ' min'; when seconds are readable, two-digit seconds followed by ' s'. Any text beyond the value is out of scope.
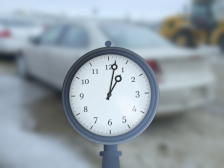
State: 1 h 02 min
